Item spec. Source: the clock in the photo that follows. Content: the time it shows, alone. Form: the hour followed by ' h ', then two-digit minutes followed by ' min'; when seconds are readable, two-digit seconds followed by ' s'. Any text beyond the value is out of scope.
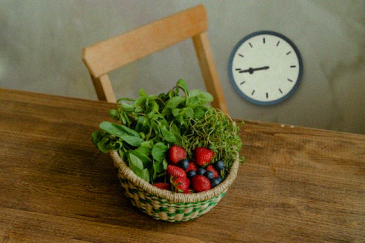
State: 8 h 44 min
